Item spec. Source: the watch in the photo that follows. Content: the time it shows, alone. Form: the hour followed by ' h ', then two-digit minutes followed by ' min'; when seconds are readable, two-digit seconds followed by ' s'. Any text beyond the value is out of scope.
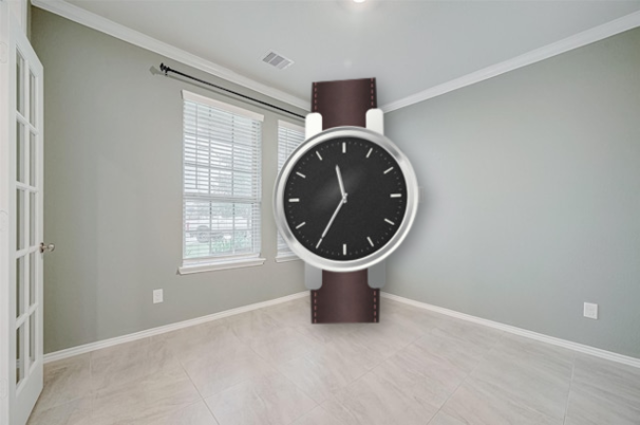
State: 11 h 35 min
